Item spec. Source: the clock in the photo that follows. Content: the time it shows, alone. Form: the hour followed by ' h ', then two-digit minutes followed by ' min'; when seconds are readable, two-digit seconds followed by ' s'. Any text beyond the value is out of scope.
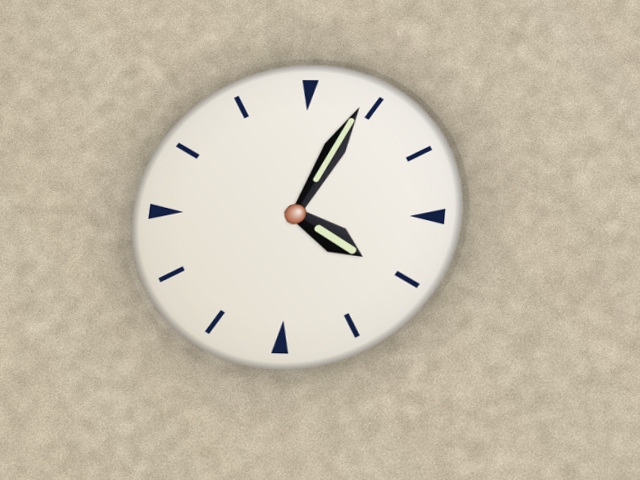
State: 4 h 04 min
